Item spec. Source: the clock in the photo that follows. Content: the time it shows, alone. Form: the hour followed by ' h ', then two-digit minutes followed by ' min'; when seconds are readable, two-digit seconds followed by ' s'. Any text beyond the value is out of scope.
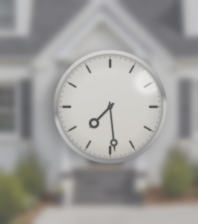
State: 7 h 29 min
